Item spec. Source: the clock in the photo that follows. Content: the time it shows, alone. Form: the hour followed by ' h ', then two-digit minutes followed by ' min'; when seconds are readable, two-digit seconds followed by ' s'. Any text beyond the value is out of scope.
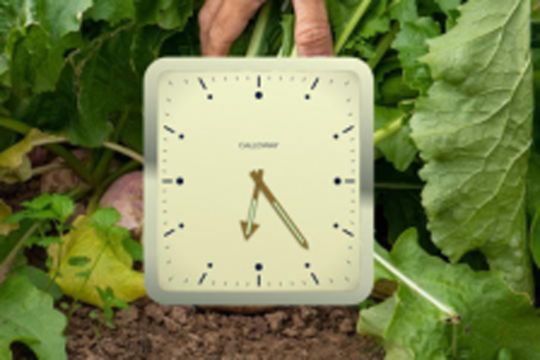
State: 6 h 24 min
